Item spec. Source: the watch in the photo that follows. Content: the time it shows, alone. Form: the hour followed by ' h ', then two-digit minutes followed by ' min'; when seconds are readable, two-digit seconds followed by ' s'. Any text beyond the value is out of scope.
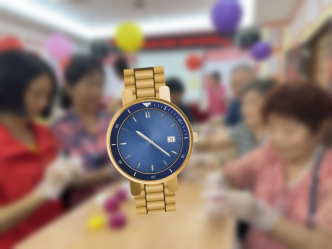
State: 10 h 22 min
